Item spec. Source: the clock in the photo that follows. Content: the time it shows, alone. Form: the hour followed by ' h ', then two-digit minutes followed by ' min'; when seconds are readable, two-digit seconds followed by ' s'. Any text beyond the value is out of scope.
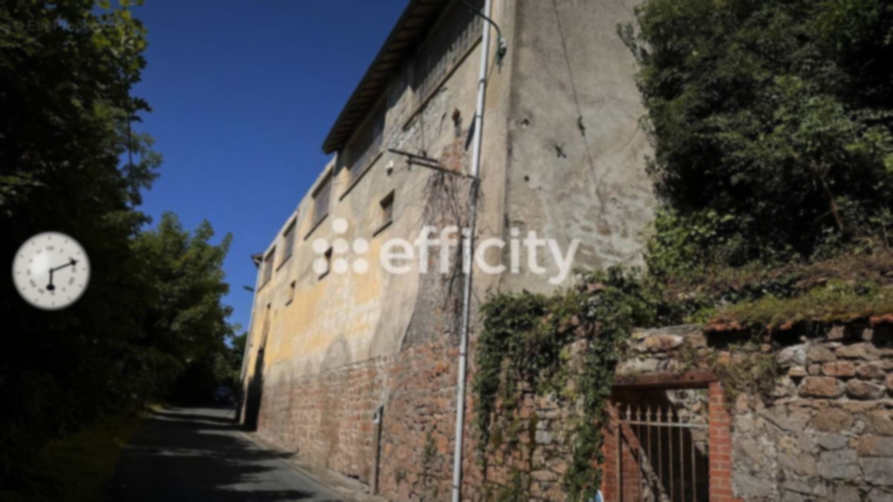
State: 6 h 12 min
